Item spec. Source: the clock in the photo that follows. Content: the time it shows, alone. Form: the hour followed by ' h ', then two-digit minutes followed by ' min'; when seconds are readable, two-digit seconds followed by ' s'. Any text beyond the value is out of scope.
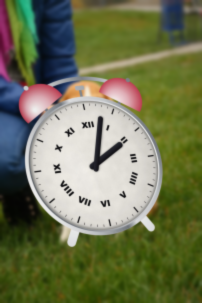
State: 2 h 03 min
